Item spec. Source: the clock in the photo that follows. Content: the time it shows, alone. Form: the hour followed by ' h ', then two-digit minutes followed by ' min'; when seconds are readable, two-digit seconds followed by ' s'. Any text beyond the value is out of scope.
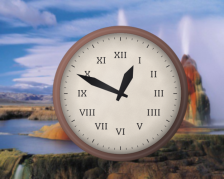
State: 12 h 49 min
